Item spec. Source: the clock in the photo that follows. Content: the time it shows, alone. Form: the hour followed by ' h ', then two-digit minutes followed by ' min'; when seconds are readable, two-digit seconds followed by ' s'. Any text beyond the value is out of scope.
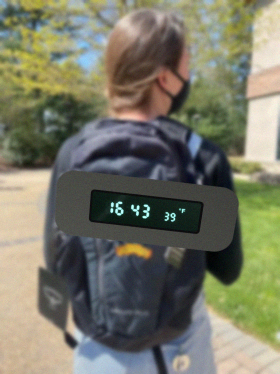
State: 16 h 43 min
